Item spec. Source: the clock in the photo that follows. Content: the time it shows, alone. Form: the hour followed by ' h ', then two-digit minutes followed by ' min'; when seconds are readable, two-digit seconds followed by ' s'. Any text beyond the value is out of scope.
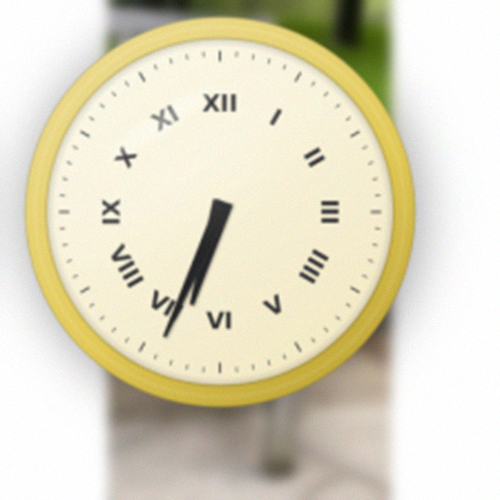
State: 6 h 34 min
